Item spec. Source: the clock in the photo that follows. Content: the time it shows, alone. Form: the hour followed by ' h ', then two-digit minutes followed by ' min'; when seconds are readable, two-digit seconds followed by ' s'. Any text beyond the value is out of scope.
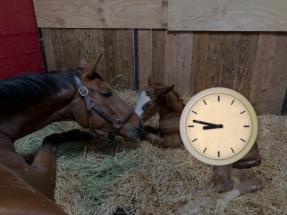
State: 8 h 47 min
